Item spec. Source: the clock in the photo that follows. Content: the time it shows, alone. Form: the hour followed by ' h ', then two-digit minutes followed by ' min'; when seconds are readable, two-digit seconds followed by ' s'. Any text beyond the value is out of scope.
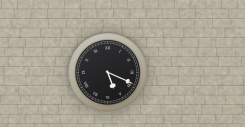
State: 5 h 19 min
